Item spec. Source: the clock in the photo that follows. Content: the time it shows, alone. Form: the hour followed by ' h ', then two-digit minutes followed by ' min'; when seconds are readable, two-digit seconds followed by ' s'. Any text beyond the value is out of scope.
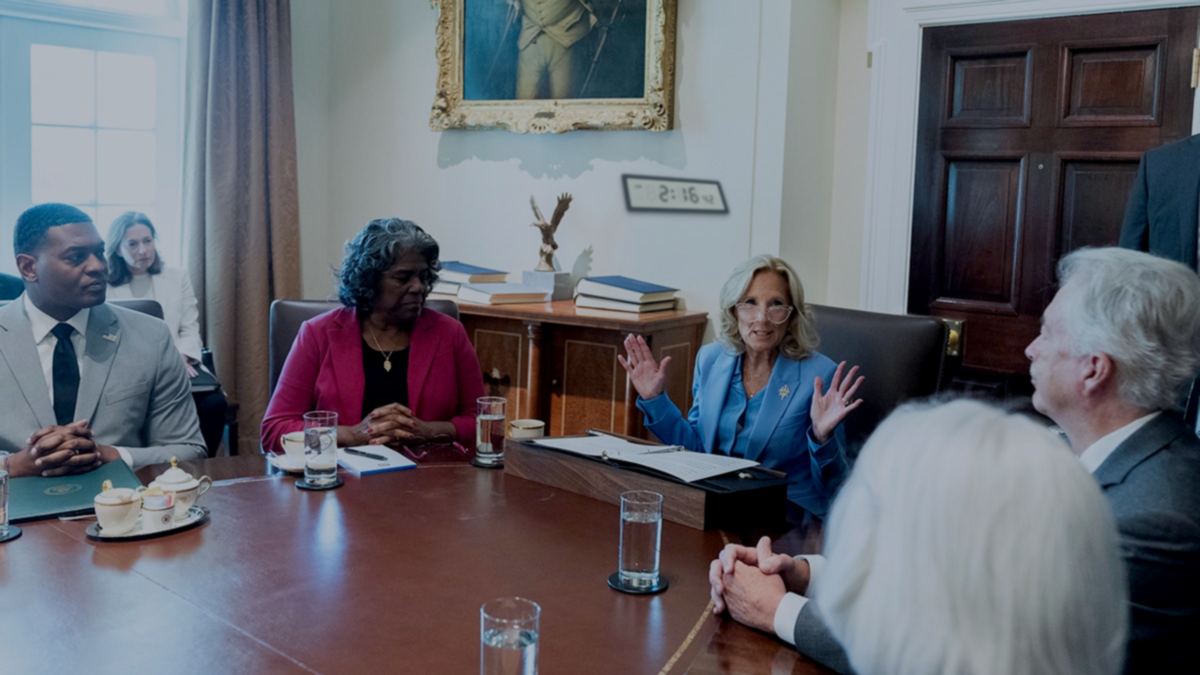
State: 2 h 16 min
